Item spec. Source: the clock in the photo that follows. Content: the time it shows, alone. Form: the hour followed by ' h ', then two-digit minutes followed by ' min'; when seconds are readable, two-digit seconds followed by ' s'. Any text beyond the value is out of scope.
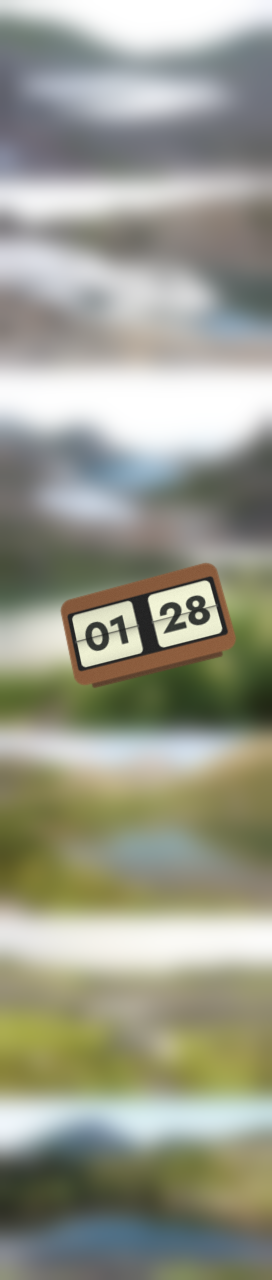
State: 1 h 28 min
